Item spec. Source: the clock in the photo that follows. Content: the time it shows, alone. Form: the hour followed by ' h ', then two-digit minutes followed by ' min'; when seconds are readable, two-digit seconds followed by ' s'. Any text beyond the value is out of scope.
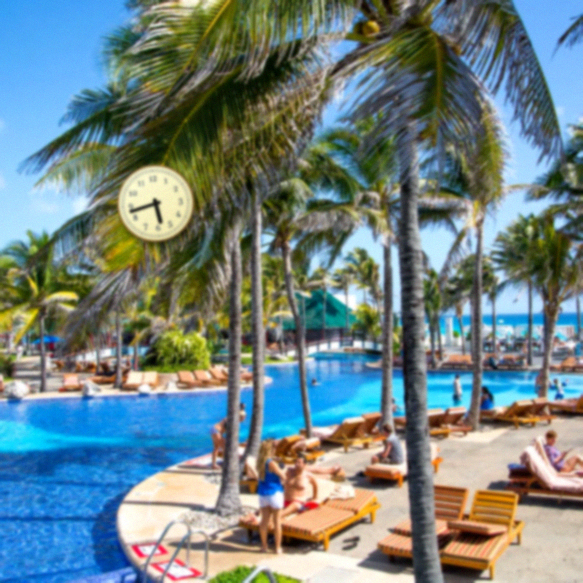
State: 5 h 43 min
